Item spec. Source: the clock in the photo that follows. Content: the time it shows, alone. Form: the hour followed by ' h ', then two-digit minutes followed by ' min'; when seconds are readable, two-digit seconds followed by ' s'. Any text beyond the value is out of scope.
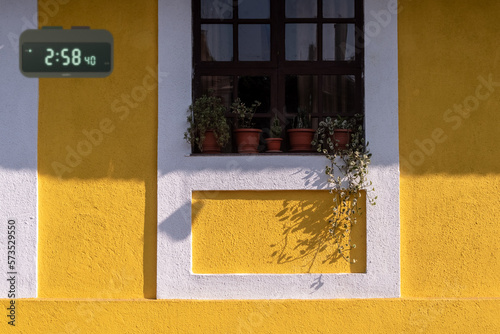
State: 2 h 58 min 40 s
